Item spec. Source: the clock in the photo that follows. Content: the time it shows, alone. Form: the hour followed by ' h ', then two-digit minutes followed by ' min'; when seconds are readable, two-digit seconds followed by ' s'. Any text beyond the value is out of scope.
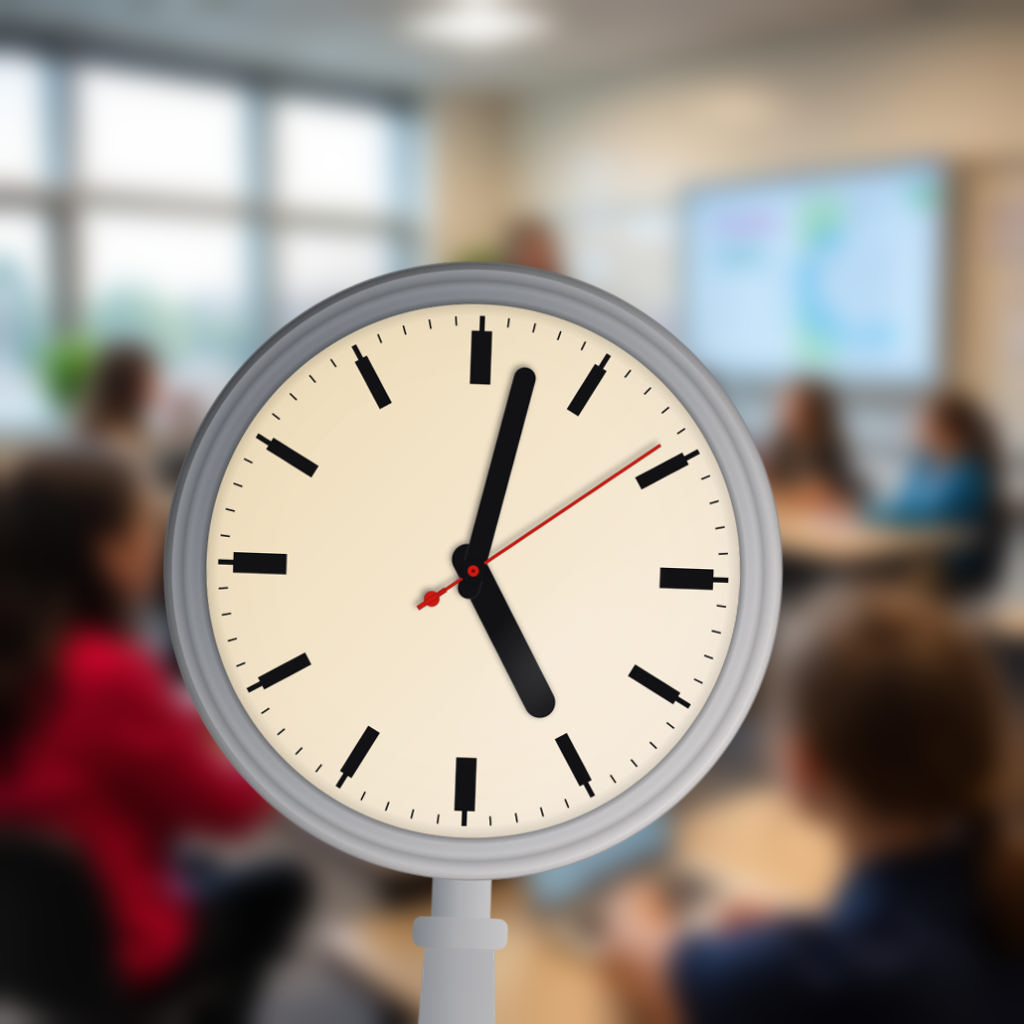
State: 5 h 02 min 09 s
